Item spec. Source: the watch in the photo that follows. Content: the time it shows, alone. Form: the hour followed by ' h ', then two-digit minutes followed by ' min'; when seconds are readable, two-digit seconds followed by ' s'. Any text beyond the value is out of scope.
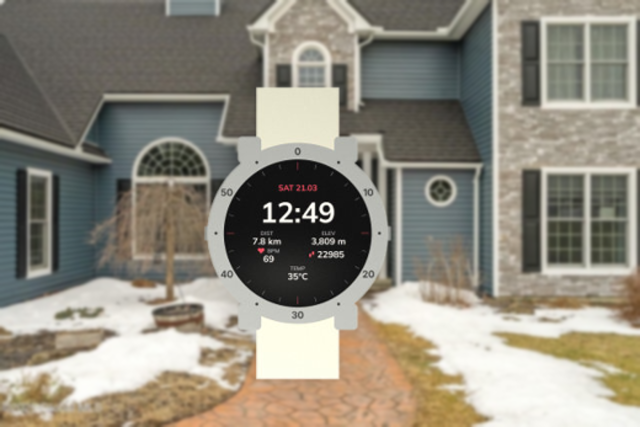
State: 12 h 49 min
